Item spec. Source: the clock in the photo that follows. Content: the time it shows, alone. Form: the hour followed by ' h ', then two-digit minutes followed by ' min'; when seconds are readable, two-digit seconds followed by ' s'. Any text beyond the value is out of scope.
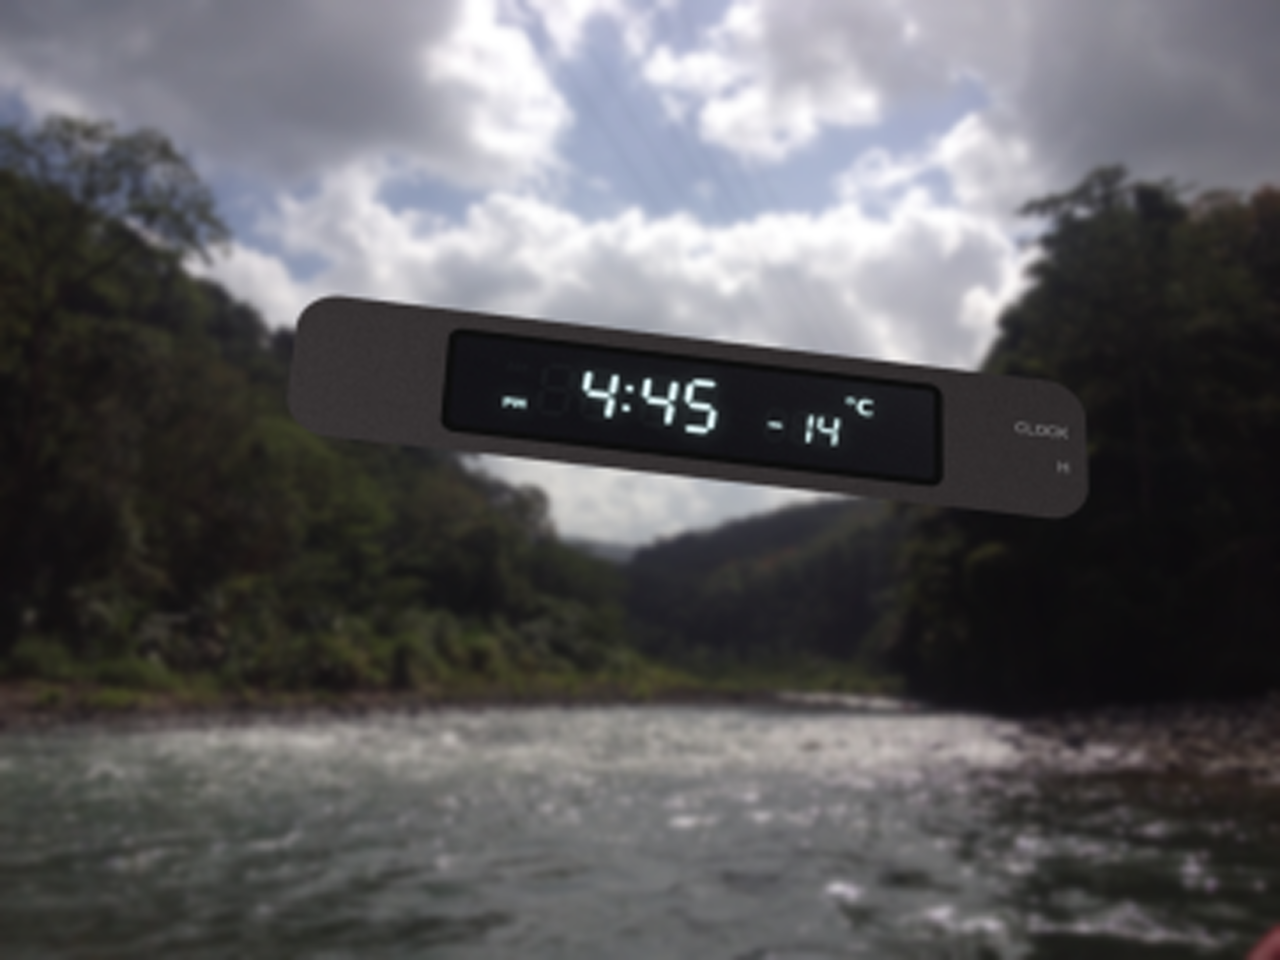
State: 4 h 45 min
